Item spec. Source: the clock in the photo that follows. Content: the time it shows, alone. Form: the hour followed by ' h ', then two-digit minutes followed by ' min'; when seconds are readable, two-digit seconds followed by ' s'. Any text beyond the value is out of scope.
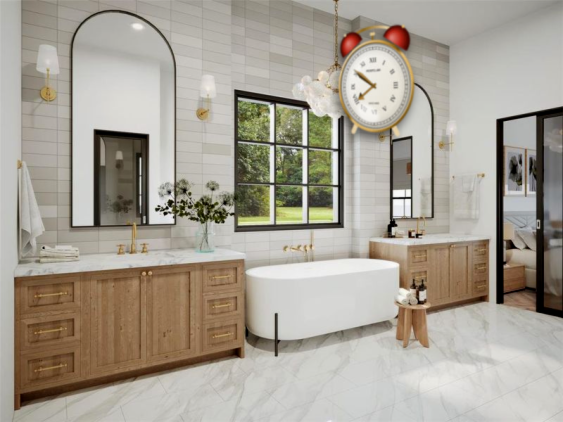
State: 7 h 51 min
